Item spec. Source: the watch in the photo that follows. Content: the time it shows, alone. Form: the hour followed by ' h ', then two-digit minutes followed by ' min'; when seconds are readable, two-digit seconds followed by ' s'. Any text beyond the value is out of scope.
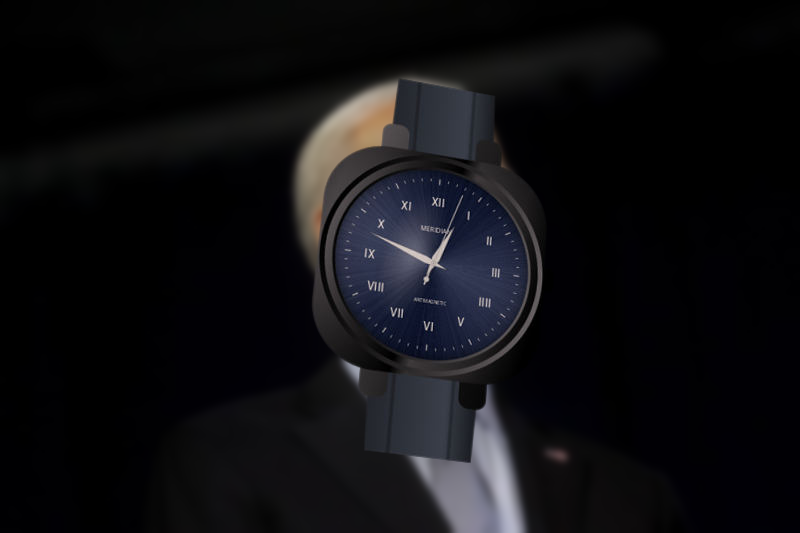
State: 12 h 48 min 03 s
